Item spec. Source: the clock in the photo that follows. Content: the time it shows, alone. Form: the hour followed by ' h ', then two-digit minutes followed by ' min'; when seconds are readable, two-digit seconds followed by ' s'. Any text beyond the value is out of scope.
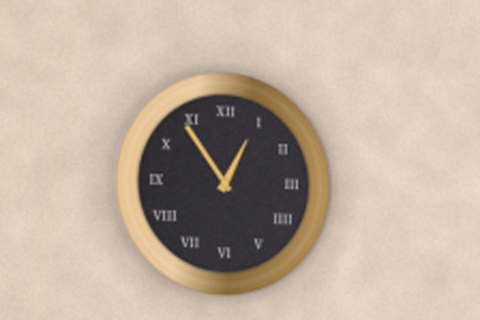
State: 12 h 54 min
